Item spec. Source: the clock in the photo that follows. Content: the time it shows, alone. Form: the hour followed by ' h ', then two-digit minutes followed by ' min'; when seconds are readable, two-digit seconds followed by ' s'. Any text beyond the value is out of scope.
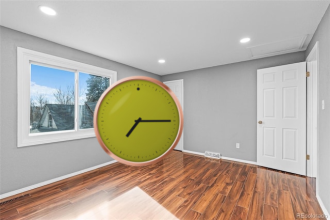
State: 7 h 15 min
